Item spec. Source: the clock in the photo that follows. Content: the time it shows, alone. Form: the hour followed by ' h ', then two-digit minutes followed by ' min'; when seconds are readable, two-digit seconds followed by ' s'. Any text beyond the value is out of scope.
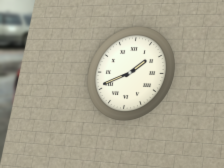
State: 1 h 41 min
